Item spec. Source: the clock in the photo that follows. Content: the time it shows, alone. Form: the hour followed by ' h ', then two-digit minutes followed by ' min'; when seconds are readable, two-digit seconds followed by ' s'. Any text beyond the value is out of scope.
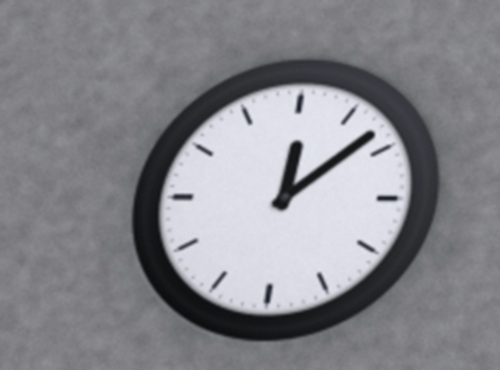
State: 12 h 08 min
